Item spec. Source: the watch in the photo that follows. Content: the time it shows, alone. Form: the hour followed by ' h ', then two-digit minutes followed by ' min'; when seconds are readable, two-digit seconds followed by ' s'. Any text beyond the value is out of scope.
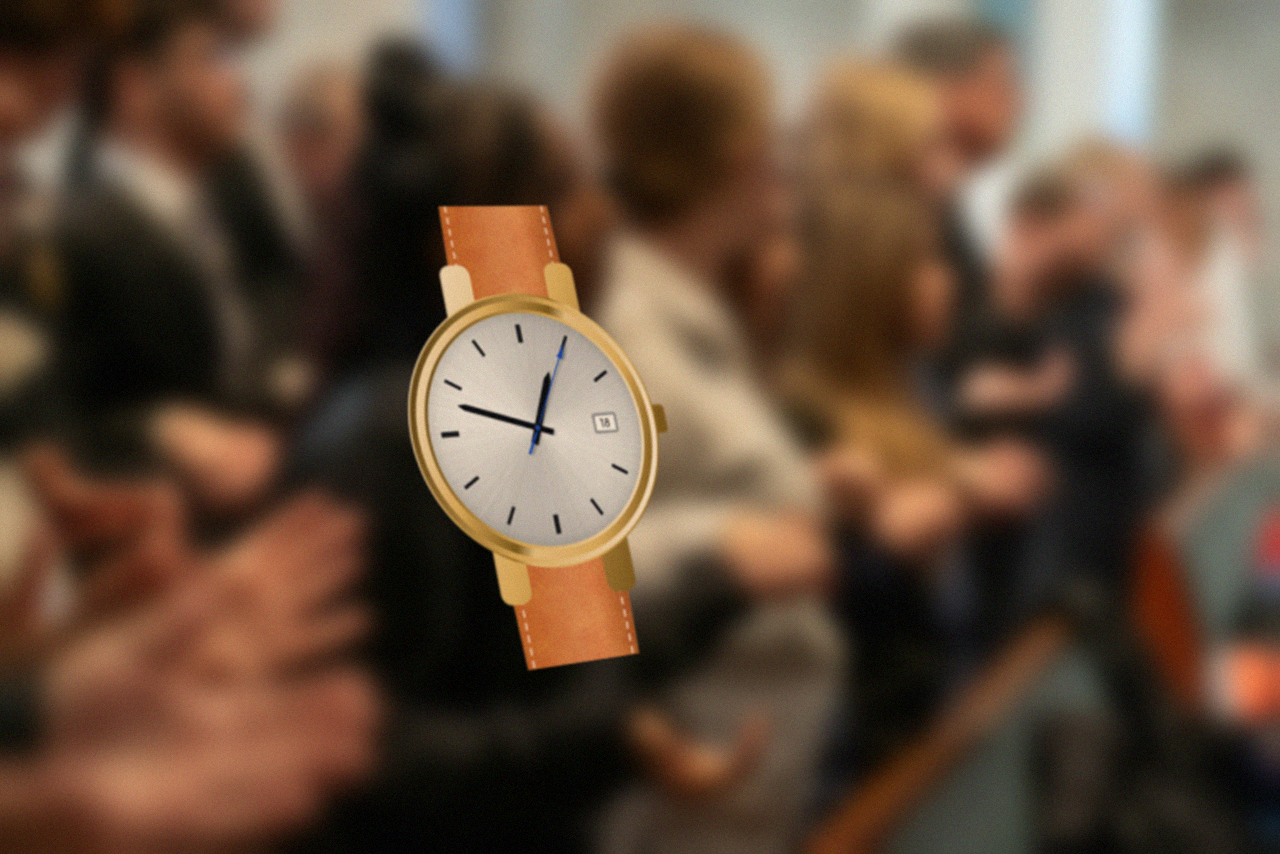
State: 12 h 48 min 05 s
